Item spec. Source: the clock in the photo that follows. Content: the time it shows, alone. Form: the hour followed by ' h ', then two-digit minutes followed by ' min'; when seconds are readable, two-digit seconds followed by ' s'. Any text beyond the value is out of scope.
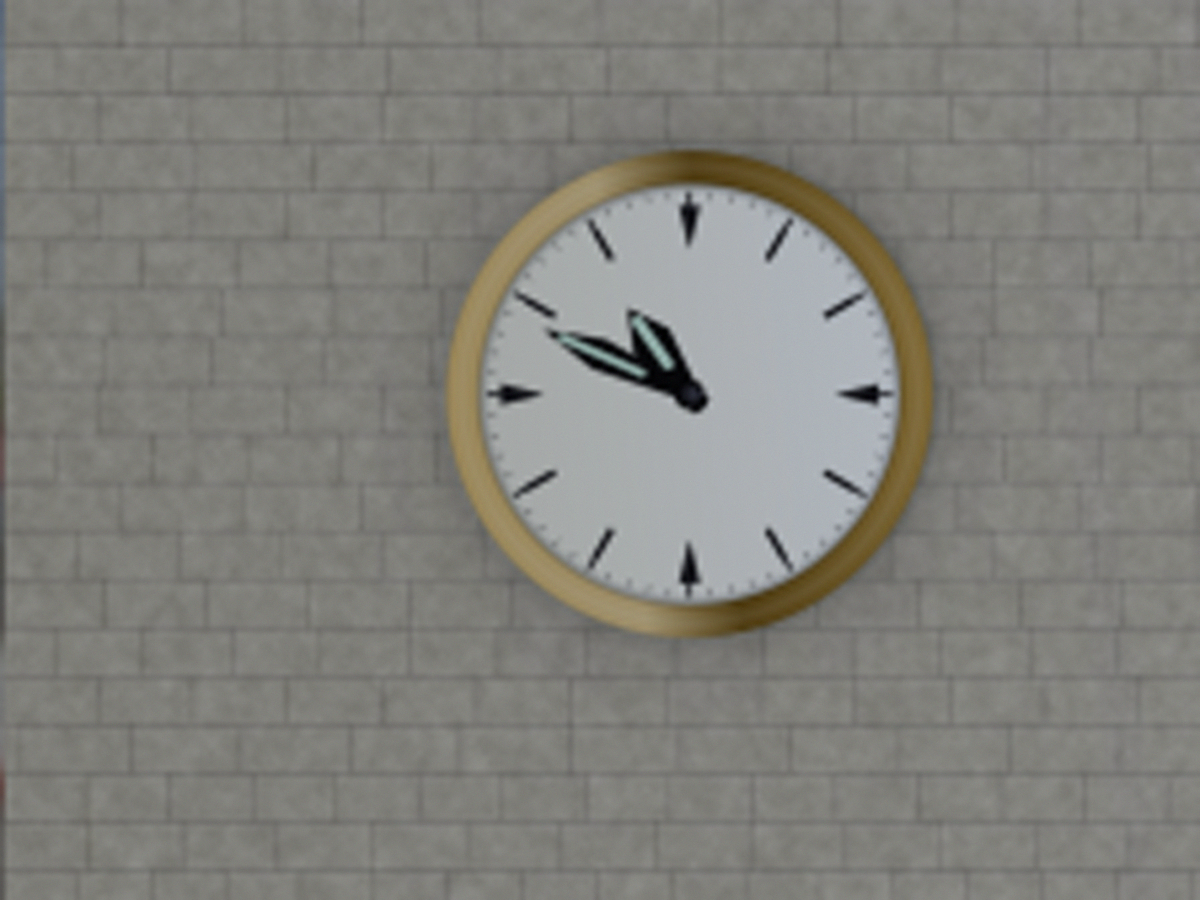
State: 10 h 49 min
